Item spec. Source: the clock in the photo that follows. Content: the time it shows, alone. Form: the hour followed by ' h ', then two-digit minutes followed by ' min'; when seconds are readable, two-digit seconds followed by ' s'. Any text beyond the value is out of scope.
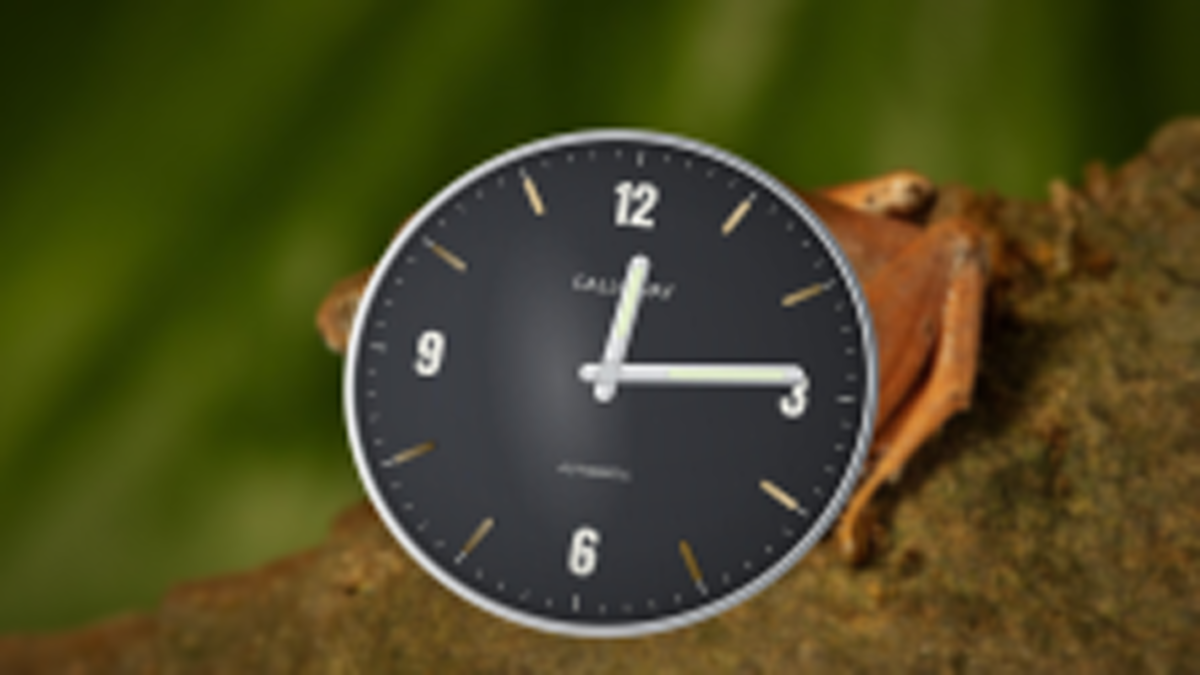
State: 12 h 14 min
